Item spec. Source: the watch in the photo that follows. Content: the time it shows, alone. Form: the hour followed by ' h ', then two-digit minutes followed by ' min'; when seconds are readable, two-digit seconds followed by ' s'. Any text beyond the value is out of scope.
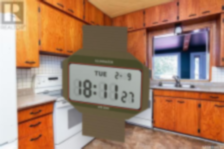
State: 18 h 11 min 27 s
